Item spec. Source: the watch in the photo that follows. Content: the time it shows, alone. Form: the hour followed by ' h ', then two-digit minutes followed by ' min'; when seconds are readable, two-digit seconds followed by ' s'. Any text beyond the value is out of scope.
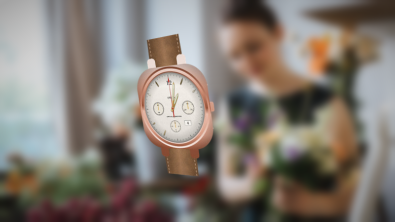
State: 1 h 02 min
